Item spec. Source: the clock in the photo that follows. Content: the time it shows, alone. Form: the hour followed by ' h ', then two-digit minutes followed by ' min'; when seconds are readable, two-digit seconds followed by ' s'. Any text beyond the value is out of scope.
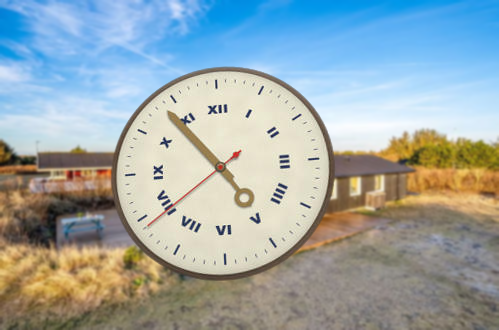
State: 4 h 53 min 39 s
